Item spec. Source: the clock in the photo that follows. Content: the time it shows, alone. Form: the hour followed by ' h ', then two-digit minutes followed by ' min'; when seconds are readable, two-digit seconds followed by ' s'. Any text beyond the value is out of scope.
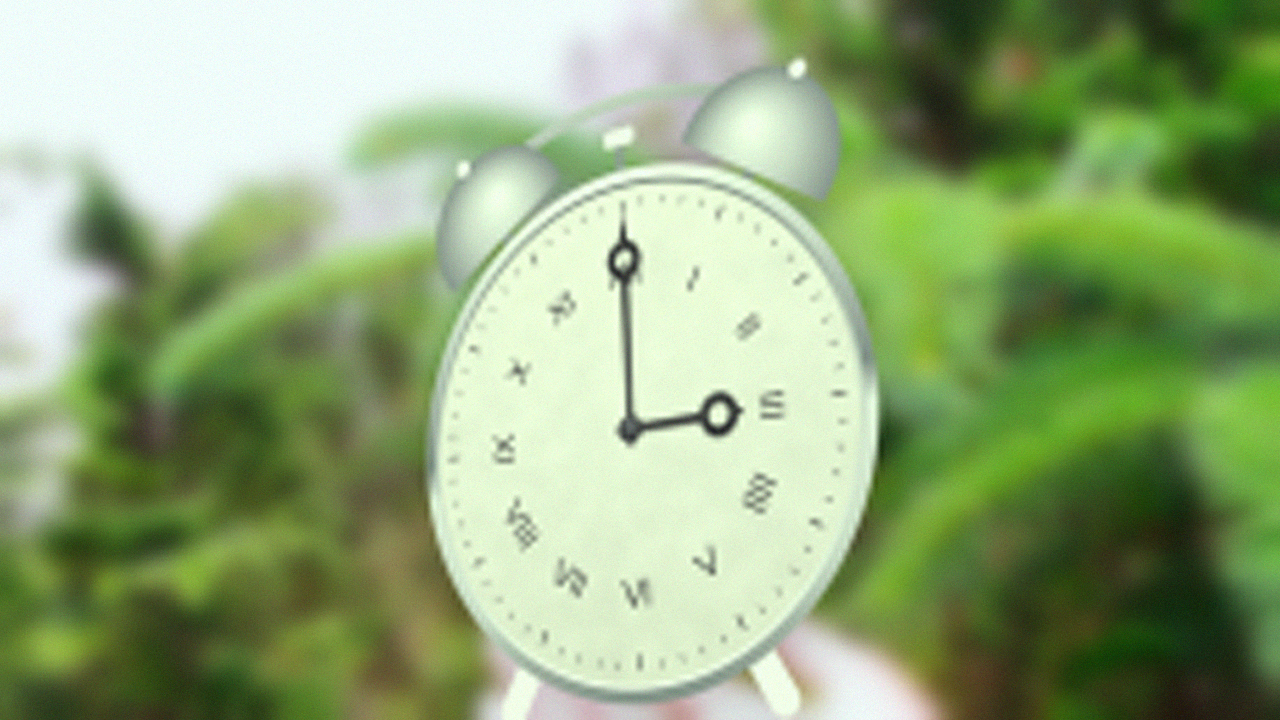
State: 3 h 00 min
